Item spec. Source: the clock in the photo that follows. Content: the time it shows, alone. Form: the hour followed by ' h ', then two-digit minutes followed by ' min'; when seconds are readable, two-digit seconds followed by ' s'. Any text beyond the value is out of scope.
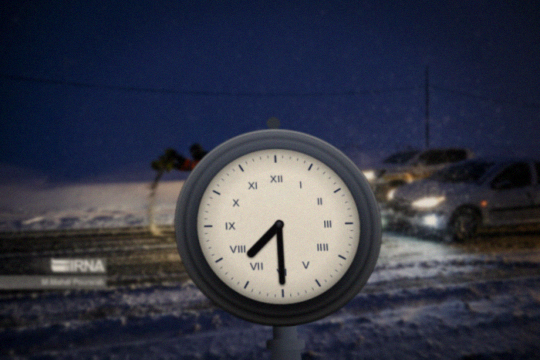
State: 7 h 30 min
